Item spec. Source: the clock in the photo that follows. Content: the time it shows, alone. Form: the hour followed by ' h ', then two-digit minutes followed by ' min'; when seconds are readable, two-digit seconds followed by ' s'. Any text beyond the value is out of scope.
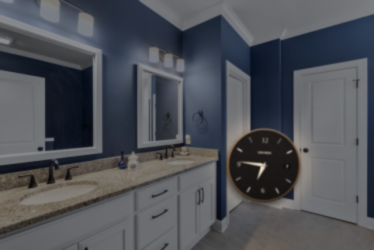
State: 6 h 46 min
